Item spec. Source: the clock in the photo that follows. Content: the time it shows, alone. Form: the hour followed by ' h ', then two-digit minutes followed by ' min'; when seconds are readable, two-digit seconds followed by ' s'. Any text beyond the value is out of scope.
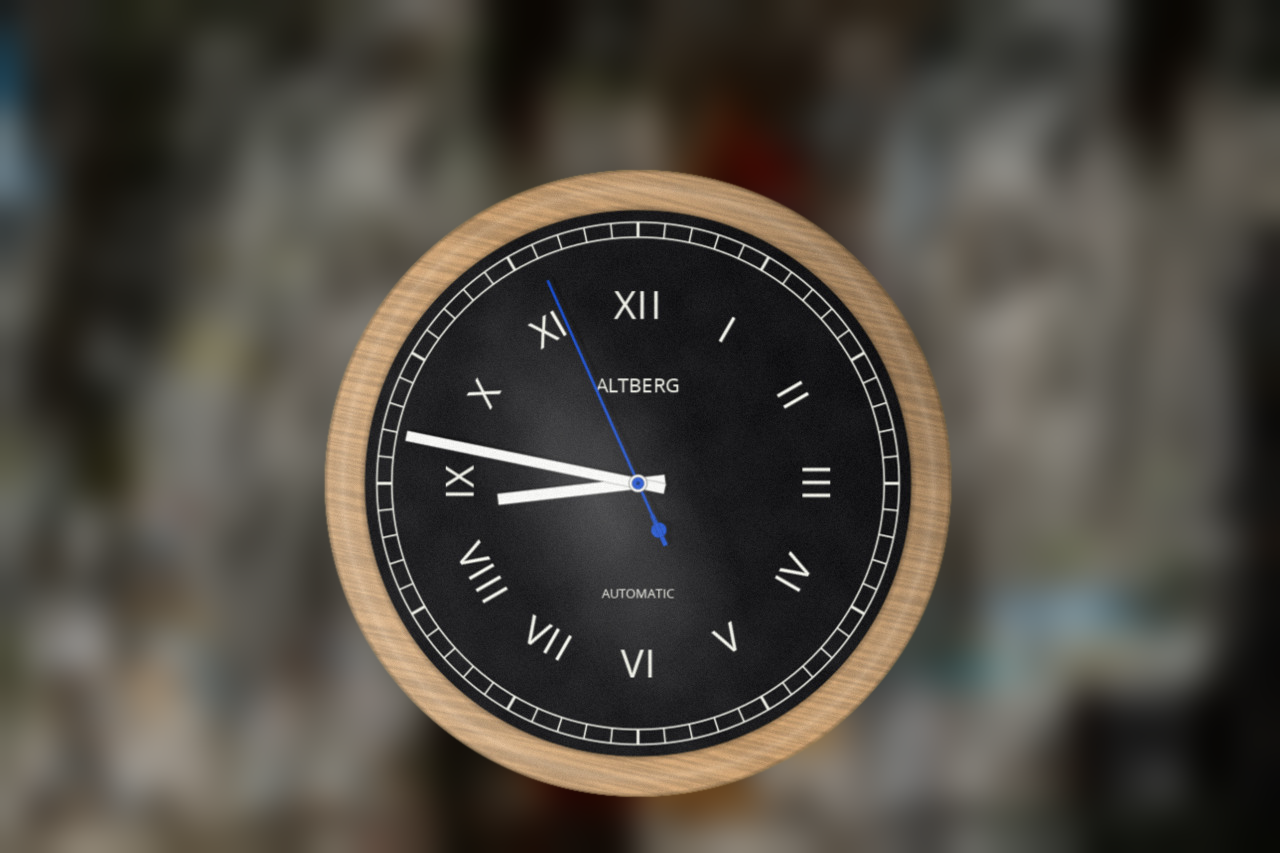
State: 8 h 46 min 56 s
